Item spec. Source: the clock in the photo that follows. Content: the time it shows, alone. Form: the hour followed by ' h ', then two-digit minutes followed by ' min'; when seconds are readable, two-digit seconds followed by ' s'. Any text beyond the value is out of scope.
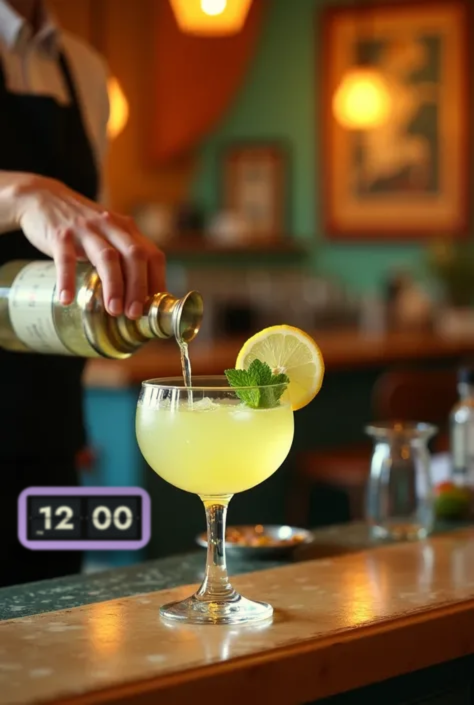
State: 12 h 00 min
